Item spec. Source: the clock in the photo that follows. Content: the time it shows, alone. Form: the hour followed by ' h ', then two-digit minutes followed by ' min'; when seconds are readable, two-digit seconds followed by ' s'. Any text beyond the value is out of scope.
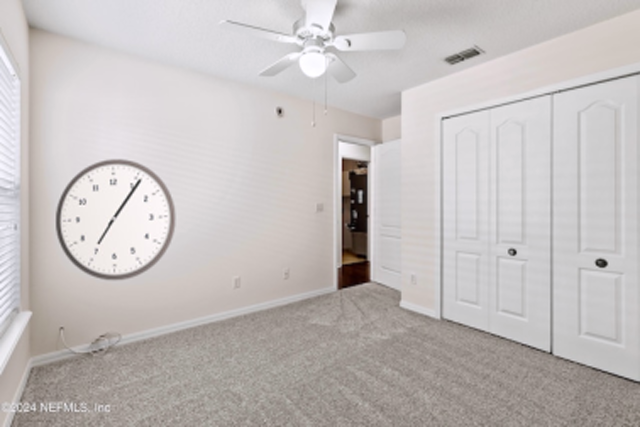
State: 7 h 06 min
